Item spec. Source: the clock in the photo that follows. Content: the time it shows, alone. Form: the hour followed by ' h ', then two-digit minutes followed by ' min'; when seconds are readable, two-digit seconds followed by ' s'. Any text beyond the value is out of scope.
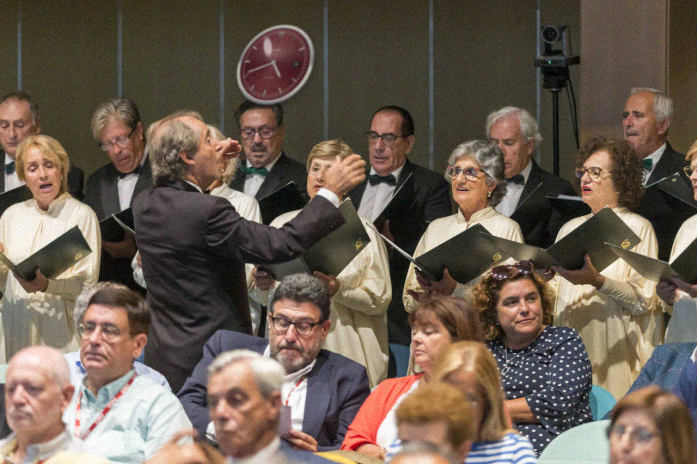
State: 4 h 41 min
